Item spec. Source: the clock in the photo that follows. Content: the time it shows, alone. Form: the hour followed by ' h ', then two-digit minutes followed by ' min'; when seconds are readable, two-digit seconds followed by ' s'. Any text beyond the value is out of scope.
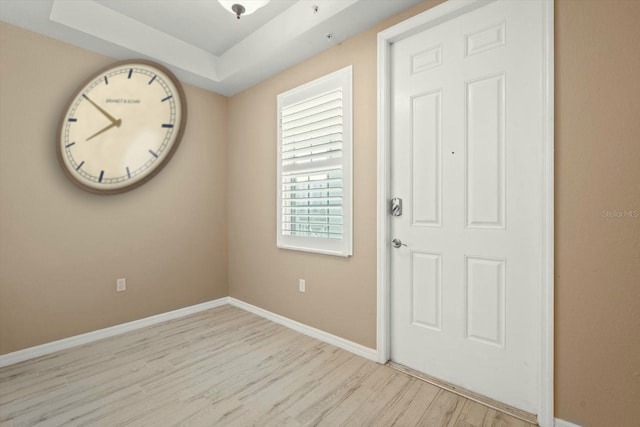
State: 7 h 50 min
